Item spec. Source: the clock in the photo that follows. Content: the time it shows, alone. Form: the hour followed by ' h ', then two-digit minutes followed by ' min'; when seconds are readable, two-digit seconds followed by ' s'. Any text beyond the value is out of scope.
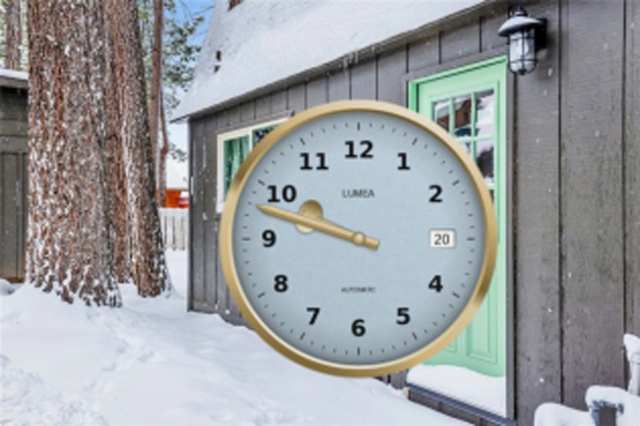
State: 9 h 48 min
